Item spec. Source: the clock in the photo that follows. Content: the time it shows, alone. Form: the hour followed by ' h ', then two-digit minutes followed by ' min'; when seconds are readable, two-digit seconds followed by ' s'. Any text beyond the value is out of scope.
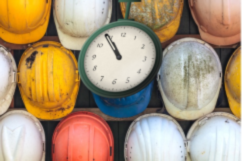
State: 10 h 54 min
